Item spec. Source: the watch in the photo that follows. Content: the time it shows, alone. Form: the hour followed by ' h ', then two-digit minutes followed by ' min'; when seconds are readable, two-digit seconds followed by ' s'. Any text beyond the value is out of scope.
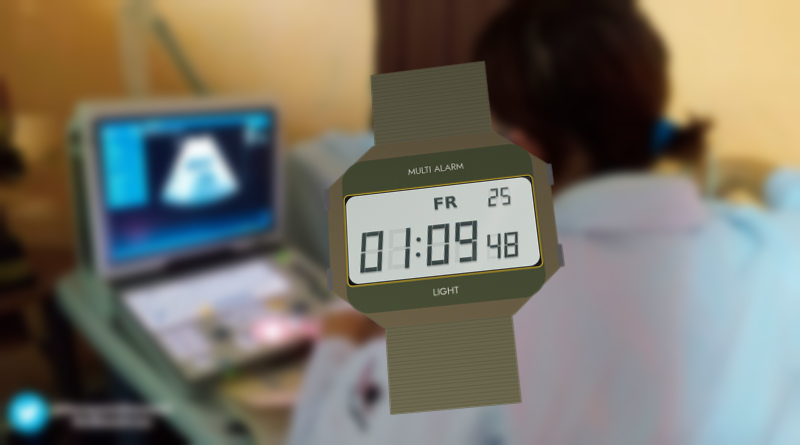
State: 1 h 09 min 48 s
